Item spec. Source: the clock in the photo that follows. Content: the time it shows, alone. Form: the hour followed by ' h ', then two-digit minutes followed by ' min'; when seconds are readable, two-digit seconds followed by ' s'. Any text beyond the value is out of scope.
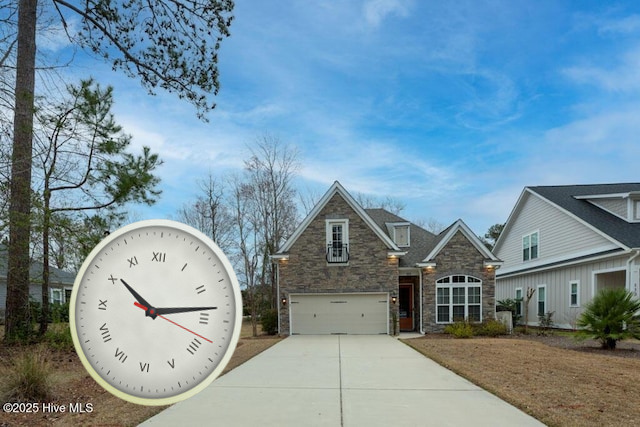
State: 10 h 13 min 18 s
